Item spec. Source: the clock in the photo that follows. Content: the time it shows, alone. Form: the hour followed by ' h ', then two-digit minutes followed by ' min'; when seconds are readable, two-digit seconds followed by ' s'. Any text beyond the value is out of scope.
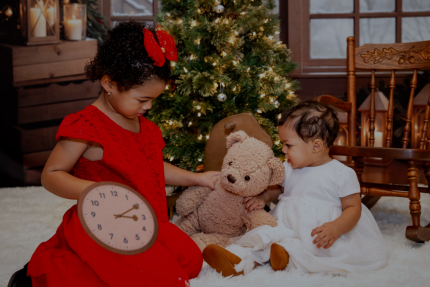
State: 3 h 10 min
